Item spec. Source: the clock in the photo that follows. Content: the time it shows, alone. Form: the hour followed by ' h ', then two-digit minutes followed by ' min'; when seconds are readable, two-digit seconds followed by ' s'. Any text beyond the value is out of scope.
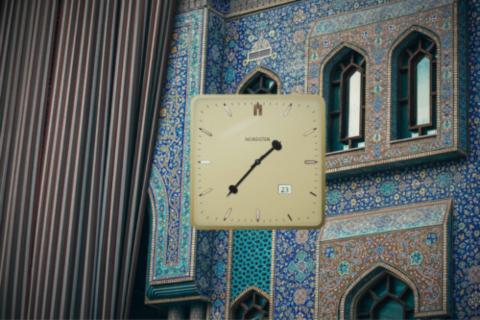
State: 1 h 37 min
